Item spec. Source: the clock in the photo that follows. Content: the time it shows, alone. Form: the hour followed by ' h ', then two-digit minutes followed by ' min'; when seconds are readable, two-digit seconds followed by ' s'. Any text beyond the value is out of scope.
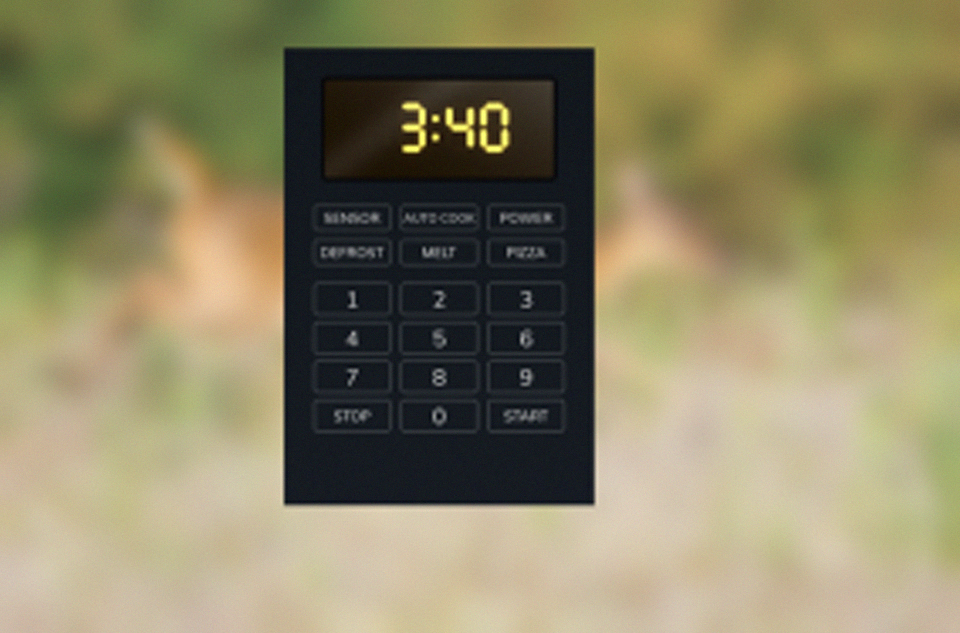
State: 3 h 40 min
